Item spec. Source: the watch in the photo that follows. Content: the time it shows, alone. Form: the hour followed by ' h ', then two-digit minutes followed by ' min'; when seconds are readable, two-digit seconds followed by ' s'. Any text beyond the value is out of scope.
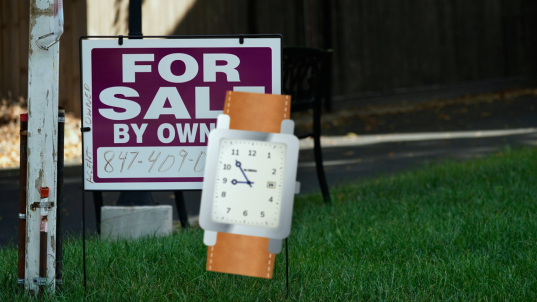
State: 8 h 54 min
